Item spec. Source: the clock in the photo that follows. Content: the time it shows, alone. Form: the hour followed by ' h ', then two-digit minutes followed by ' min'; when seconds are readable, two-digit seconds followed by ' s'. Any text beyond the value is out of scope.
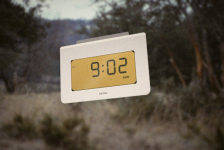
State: 9 h 02 min
